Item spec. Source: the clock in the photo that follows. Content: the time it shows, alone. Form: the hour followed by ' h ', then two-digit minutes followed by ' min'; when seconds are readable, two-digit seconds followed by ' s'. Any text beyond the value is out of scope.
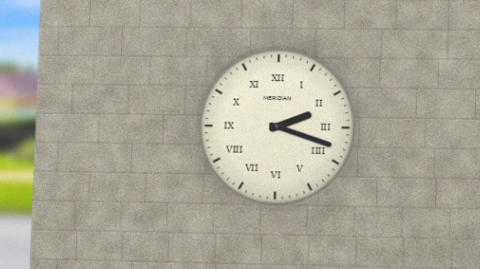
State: 2 h 18 min
